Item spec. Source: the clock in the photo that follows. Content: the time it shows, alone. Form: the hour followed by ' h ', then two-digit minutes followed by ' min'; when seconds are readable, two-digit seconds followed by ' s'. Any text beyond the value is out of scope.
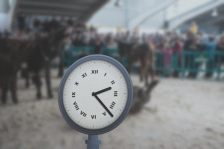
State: 2 h 23 min
